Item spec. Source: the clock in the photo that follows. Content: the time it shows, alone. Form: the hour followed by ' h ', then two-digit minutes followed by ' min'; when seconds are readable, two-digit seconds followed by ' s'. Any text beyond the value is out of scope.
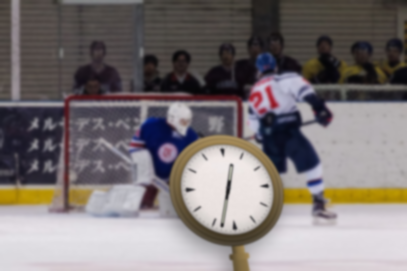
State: 12 h 33 min
